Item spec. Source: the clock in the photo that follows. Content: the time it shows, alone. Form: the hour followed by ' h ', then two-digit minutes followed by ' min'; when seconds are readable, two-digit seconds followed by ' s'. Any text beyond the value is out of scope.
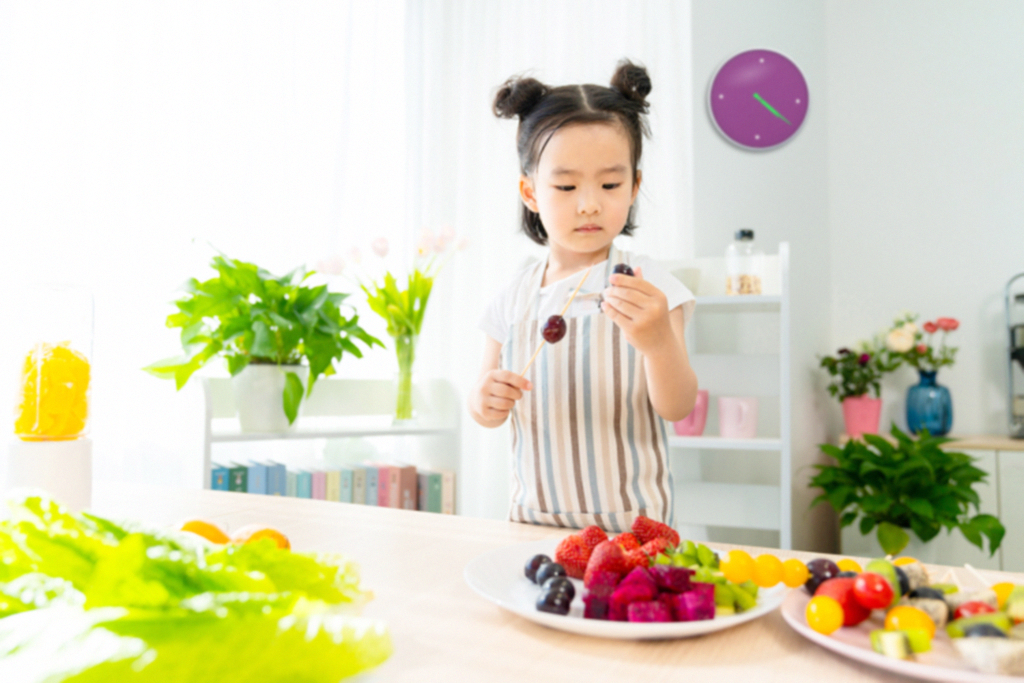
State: 4 h 21 min
